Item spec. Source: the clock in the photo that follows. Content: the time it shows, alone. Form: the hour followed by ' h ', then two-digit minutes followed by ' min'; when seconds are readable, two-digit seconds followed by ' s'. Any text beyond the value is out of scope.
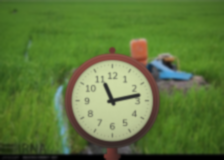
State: 11 h 13 min
